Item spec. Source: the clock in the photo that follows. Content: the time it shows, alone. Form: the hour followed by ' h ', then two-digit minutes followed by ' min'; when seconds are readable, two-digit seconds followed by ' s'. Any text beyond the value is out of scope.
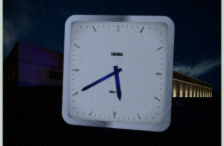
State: 5 h 40 min
